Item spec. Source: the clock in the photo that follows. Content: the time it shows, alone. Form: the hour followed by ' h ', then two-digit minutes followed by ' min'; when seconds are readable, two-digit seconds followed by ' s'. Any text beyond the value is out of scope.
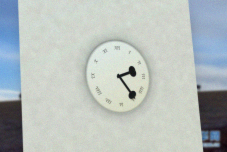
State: 2 h 24 min
